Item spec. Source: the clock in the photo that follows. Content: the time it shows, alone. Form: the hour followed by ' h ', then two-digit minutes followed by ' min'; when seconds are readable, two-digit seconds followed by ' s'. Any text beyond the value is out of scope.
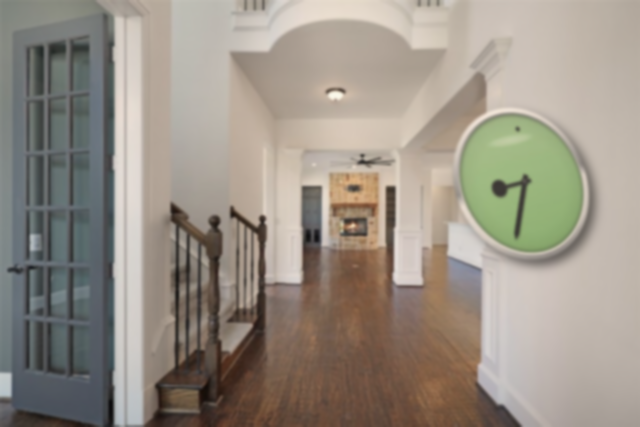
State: 8 h 33 min
